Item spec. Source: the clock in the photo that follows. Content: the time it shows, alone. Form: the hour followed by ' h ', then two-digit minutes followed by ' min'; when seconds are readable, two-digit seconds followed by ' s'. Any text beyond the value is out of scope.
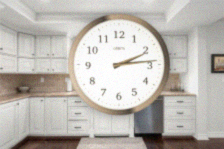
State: 2 h 14 min
